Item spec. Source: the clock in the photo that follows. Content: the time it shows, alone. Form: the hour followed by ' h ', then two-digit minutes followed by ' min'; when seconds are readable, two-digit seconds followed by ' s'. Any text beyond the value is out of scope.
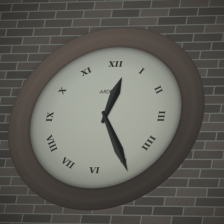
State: 12 h 25 min
